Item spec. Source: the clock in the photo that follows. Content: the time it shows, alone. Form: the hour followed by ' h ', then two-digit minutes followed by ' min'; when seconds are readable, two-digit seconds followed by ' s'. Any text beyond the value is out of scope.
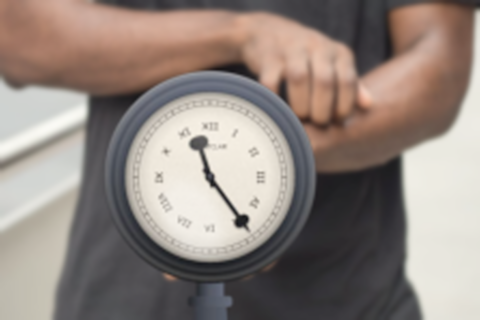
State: 11 h 24 min
